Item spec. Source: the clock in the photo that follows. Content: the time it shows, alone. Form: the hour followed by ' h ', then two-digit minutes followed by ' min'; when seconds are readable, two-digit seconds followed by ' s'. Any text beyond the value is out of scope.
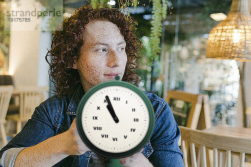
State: 10 h 56 min
